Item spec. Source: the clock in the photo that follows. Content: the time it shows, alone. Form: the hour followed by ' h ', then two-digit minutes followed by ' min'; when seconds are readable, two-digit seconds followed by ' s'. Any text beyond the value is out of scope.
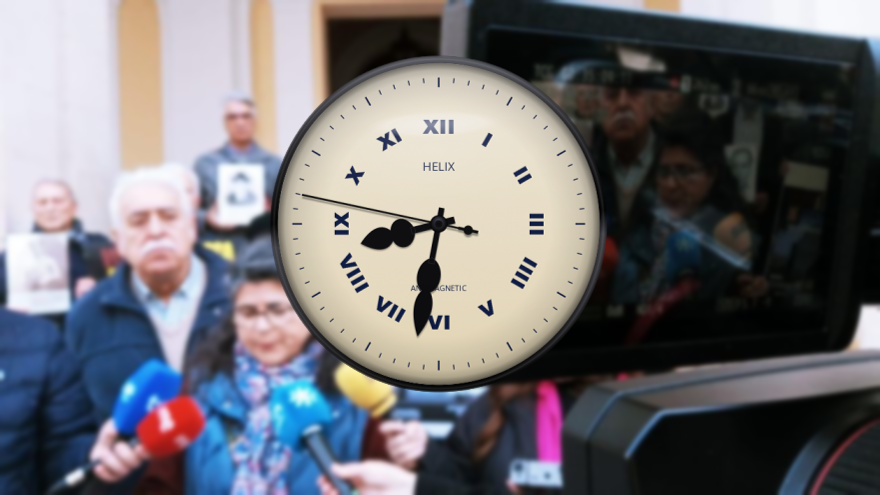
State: 8 h 31 min 47 s
